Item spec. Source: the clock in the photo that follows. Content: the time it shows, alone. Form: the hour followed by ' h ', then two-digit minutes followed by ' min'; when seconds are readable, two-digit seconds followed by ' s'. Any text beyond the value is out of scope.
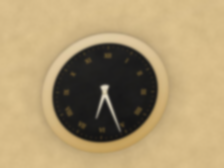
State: 6 h 26 min
